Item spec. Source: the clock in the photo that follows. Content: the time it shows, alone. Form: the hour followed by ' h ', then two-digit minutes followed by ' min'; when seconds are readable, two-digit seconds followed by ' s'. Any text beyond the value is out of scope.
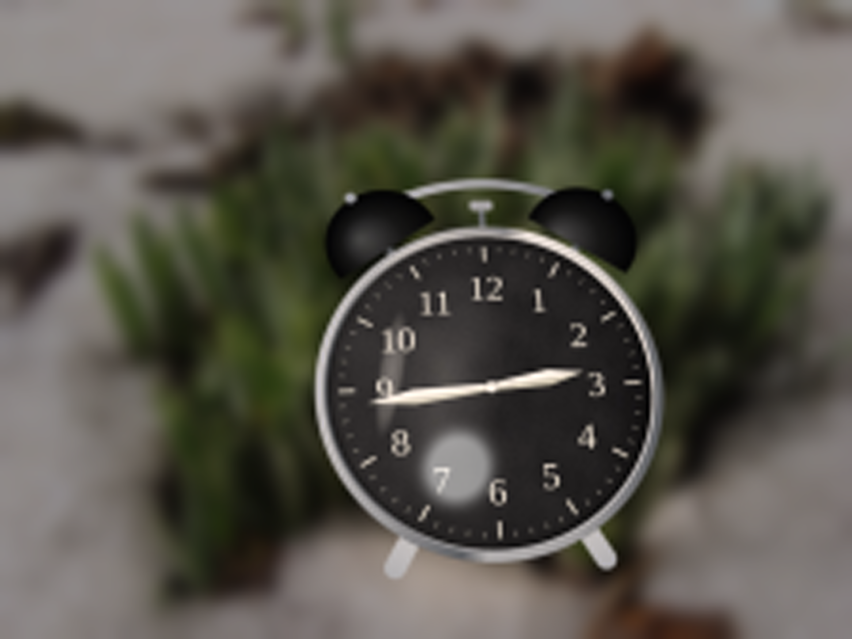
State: 2 h 44 min
